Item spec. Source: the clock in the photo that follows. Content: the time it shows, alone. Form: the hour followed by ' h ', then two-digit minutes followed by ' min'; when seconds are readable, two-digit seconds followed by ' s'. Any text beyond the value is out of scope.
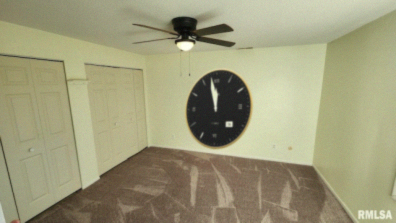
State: 11 h 58 min
